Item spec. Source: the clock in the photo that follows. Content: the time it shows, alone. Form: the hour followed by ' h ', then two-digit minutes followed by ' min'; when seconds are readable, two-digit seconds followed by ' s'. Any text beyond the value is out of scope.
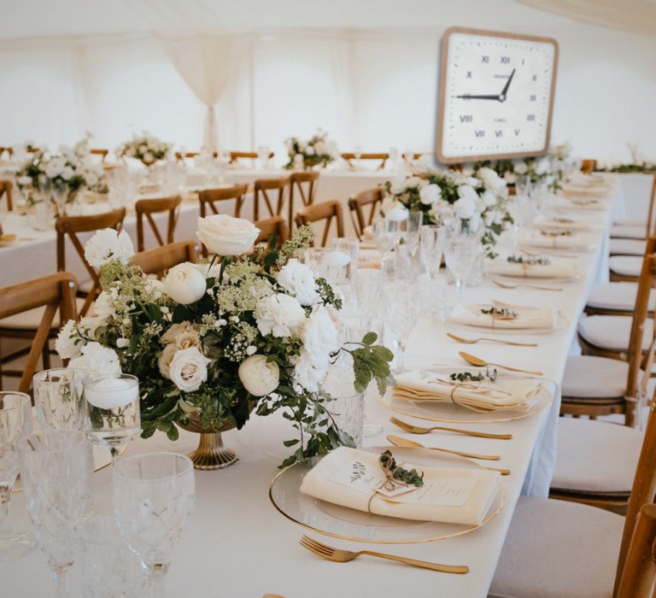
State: 12 h 45 min
